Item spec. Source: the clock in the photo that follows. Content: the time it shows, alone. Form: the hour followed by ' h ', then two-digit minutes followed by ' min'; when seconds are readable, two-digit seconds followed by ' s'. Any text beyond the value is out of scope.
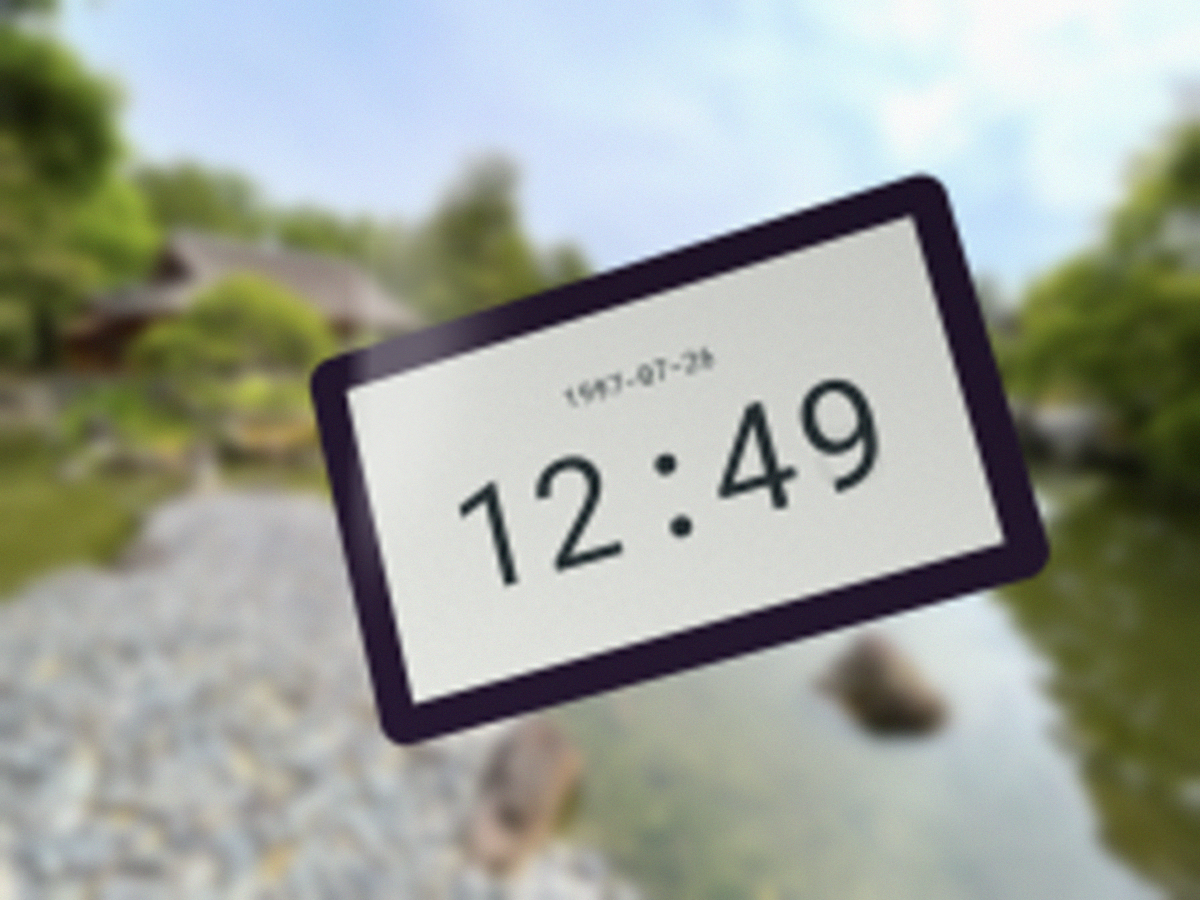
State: 12 h 49 min
